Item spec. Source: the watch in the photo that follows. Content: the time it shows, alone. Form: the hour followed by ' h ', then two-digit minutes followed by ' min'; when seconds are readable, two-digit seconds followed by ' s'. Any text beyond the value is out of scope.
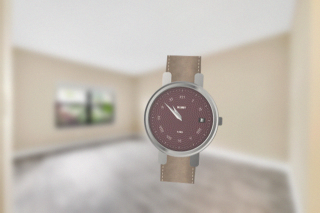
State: 10 h 52 min
